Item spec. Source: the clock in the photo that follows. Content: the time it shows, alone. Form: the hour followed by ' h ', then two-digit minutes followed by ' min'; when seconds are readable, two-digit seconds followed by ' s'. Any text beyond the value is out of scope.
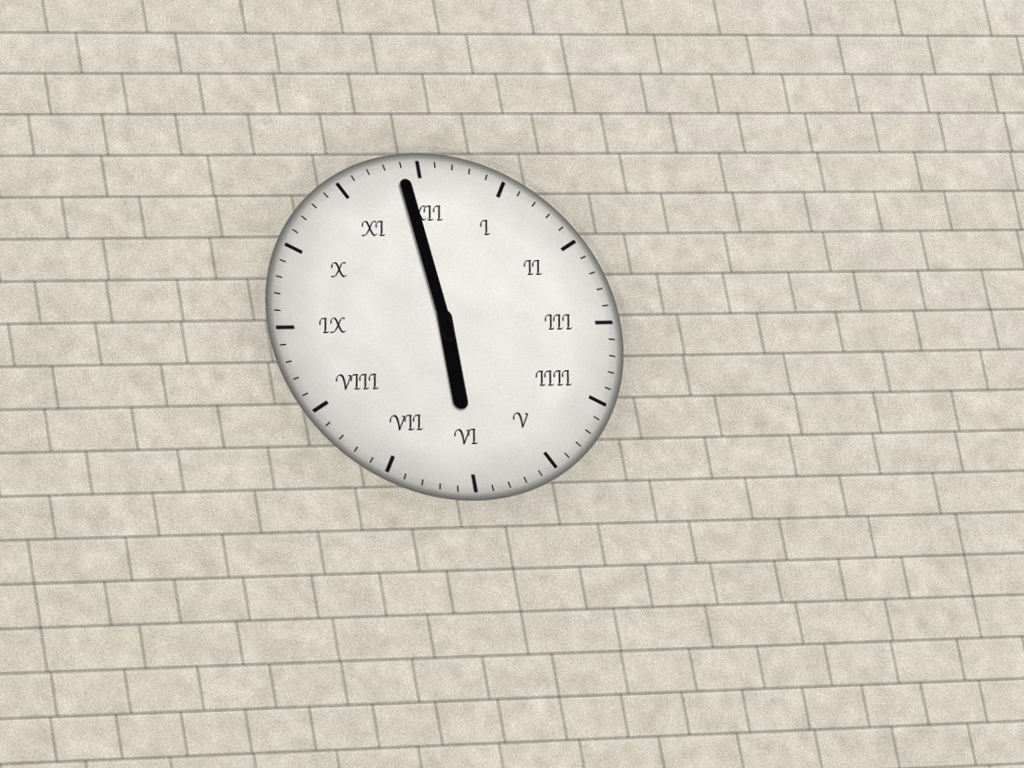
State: 5 h 59 min
